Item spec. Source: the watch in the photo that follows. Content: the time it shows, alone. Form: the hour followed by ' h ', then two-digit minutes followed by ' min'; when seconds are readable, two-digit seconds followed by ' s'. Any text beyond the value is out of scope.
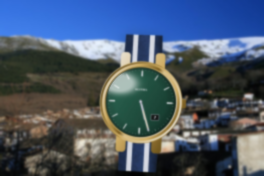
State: 5 h 27 min
